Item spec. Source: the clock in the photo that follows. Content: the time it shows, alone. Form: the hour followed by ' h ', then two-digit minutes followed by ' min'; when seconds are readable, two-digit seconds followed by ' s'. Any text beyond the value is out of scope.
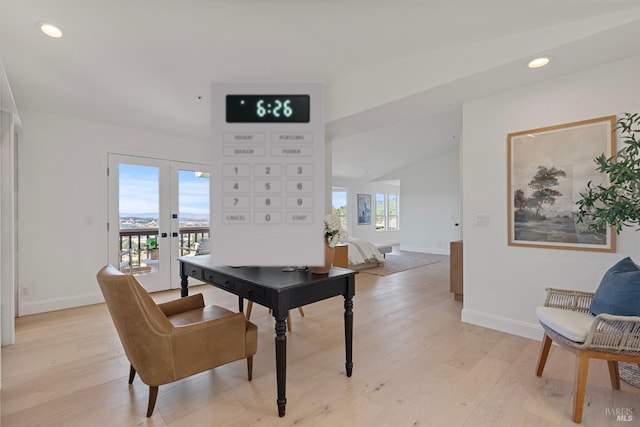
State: 6 h 26 min
